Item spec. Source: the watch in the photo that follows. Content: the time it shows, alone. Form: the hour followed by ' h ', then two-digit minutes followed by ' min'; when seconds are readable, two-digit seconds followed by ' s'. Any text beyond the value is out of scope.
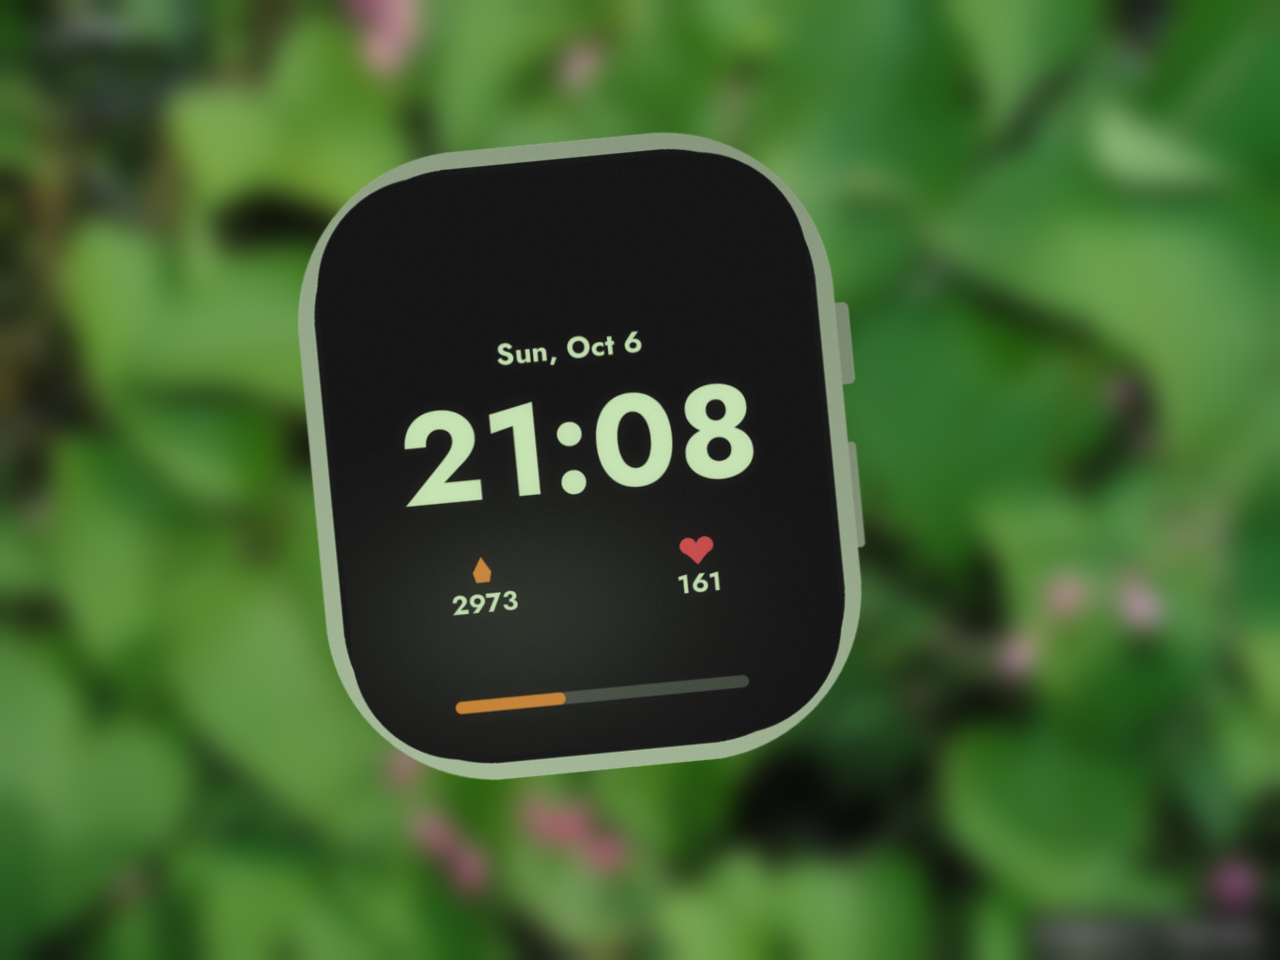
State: 21 h 08 min
